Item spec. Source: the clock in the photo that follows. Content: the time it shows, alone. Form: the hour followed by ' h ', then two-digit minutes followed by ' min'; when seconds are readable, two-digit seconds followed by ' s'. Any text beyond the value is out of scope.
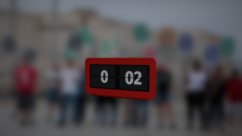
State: 0 h 02 min
